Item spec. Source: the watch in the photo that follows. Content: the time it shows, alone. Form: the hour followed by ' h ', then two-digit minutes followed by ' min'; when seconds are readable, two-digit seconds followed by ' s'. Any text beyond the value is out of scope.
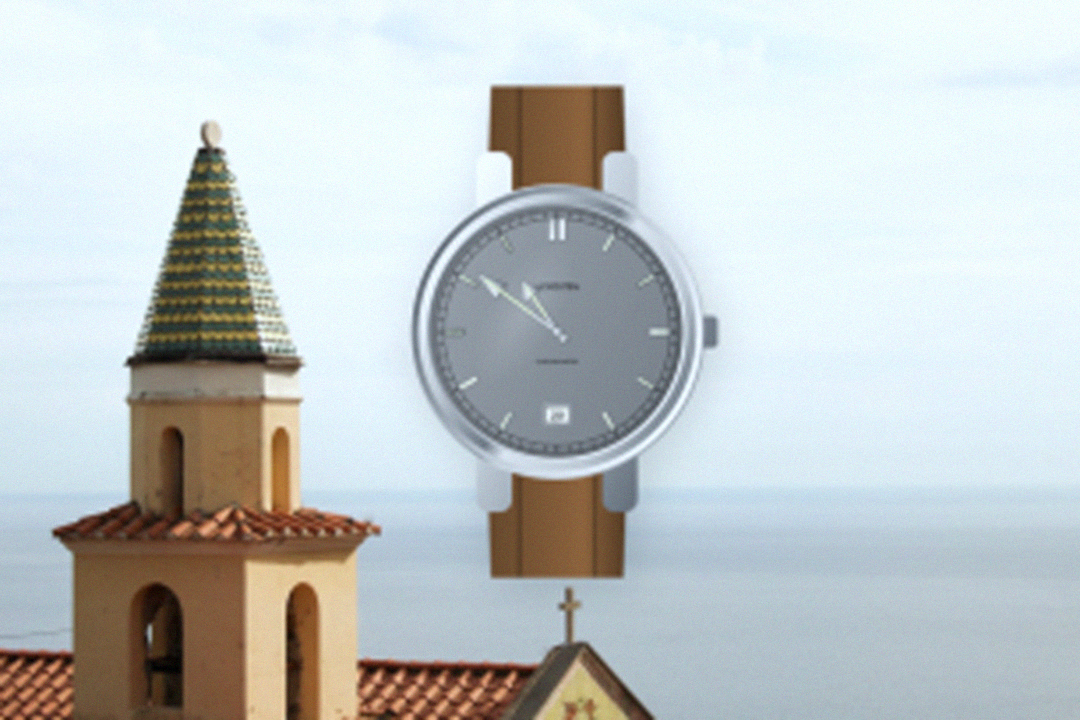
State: 10 h 51 min
